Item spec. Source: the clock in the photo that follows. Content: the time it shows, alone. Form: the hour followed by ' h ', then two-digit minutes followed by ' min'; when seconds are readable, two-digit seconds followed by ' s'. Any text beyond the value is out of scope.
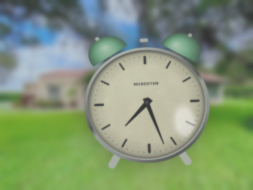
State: 7 h 27 min
